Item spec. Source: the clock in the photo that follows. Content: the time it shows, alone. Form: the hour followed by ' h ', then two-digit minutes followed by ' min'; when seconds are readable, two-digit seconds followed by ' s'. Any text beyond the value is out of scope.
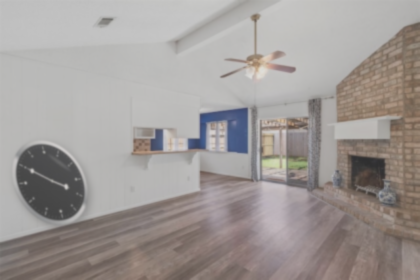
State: 3 h 50 min
